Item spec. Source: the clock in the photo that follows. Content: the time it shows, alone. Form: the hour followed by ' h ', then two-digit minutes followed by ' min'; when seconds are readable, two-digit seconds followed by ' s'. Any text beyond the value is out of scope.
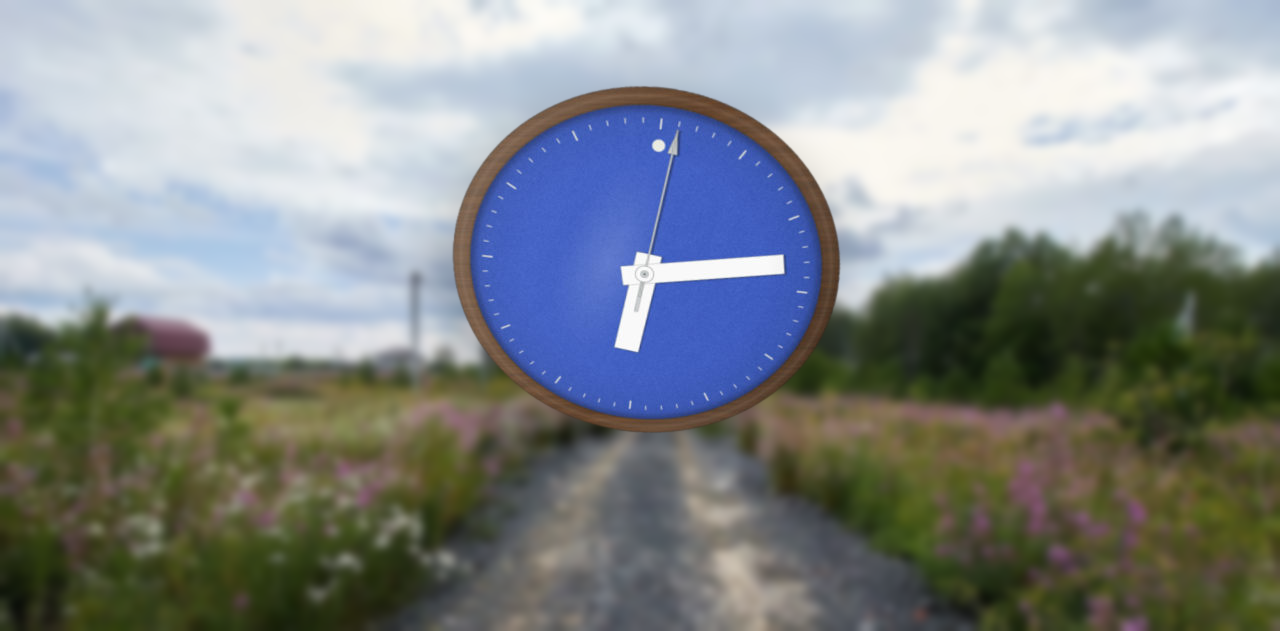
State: 6 h 13 min 01 s
